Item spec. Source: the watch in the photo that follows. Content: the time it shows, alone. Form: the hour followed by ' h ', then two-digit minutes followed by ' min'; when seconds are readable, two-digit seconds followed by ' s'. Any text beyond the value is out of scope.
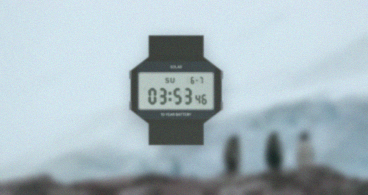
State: 3 h 53 min 46 s
